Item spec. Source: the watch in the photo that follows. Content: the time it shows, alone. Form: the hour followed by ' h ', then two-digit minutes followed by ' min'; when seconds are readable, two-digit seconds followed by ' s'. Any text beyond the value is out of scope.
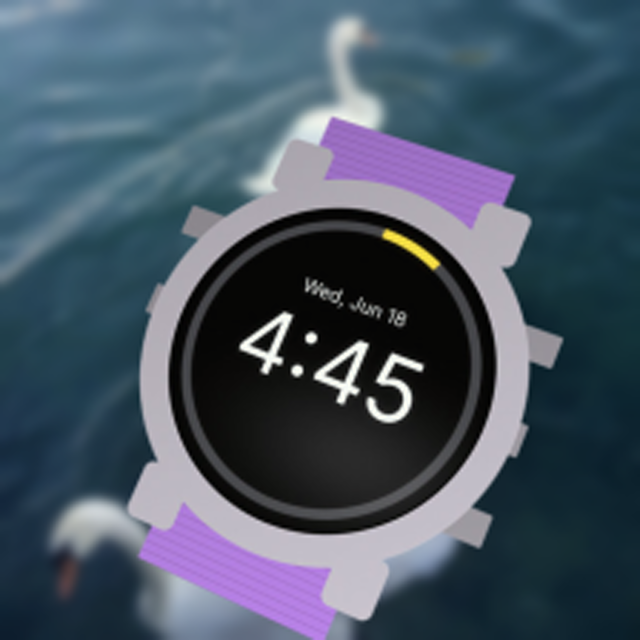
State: 4 h 45 min
